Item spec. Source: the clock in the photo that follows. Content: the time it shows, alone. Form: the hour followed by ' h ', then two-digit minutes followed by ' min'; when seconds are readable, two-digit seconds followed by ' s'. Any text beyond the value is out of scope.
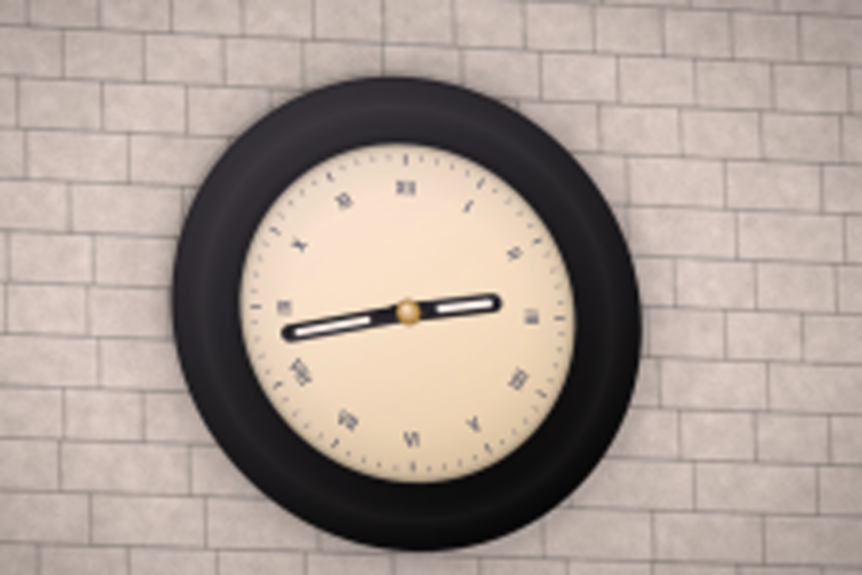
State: 2 h 43 min
